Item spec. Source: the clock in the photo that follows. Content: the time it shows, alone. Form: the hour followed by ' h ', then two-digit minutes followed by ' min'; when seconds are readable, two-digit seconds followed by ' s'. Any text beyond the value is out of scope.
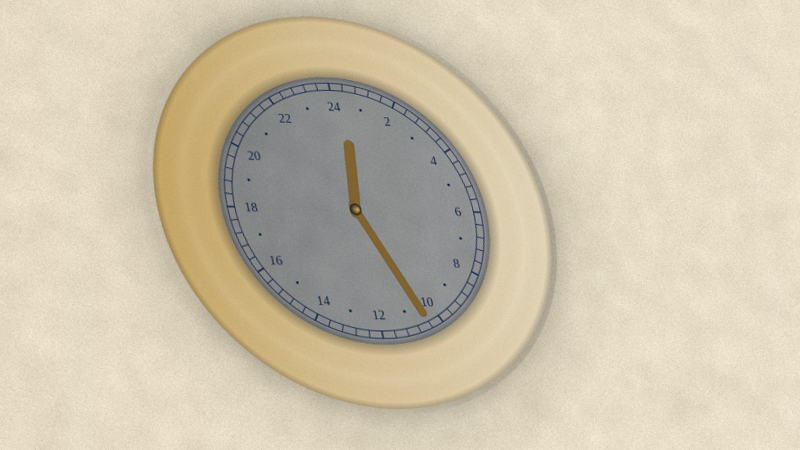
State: 0 h 26 min
